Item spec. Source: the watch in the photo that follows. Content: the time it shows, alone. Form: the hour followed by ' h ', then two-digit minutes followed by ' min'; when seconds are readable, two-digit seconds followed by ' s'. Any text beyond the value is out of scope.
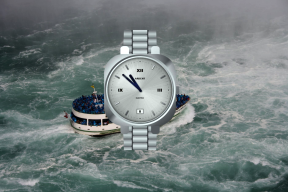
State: 10 h 52 min
